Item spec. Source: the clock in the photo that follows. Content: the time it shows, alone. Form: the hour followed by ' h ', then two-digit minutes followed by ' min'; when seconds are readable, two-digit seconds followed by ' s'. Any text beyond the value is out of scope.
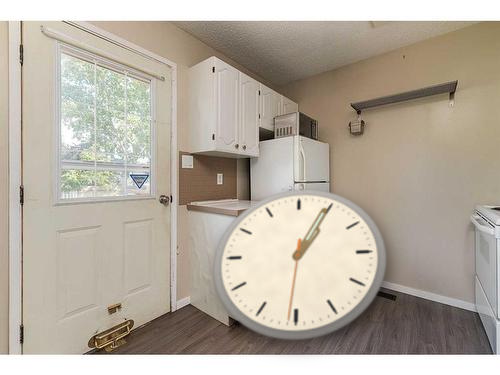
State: 1 h 04 min 31 s
